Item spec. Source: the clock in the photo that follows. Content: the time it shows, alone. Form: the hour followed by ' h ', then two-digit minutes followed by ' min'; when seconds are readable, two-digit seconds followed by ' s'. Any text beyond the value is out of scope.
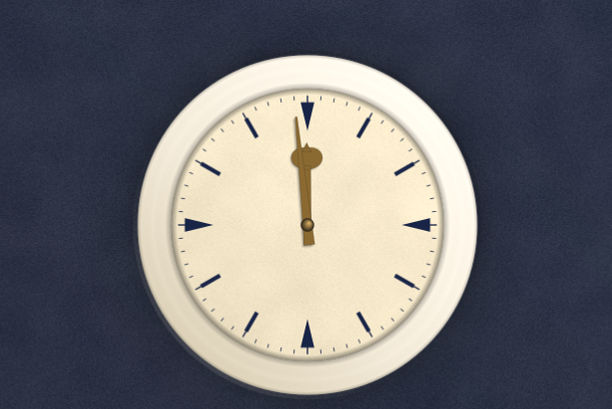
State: 11 h 59 min
